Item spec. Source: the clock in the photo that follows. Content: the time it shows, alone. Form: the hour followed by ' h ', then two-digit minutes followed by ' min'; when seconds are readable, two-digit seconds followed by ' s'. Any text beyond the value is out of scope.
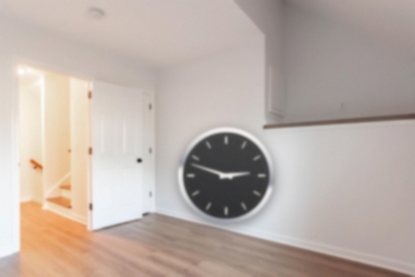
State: 2 h 48 min
